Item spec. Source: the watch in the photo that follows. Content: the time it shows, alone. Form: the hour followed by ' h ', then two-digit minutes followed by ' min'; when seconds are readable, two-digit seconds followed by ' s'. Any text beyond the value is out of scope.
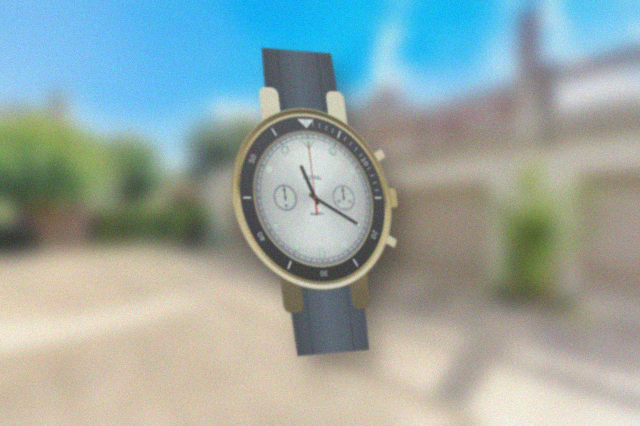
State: 11 h 20 min
